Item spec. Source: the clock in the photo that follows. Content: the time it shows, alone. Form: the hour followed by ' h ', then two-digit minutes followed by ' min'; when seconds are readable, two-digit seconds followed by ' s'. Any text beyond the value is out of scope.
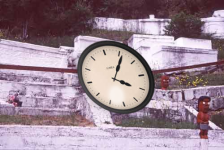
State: 4 h 06 min
